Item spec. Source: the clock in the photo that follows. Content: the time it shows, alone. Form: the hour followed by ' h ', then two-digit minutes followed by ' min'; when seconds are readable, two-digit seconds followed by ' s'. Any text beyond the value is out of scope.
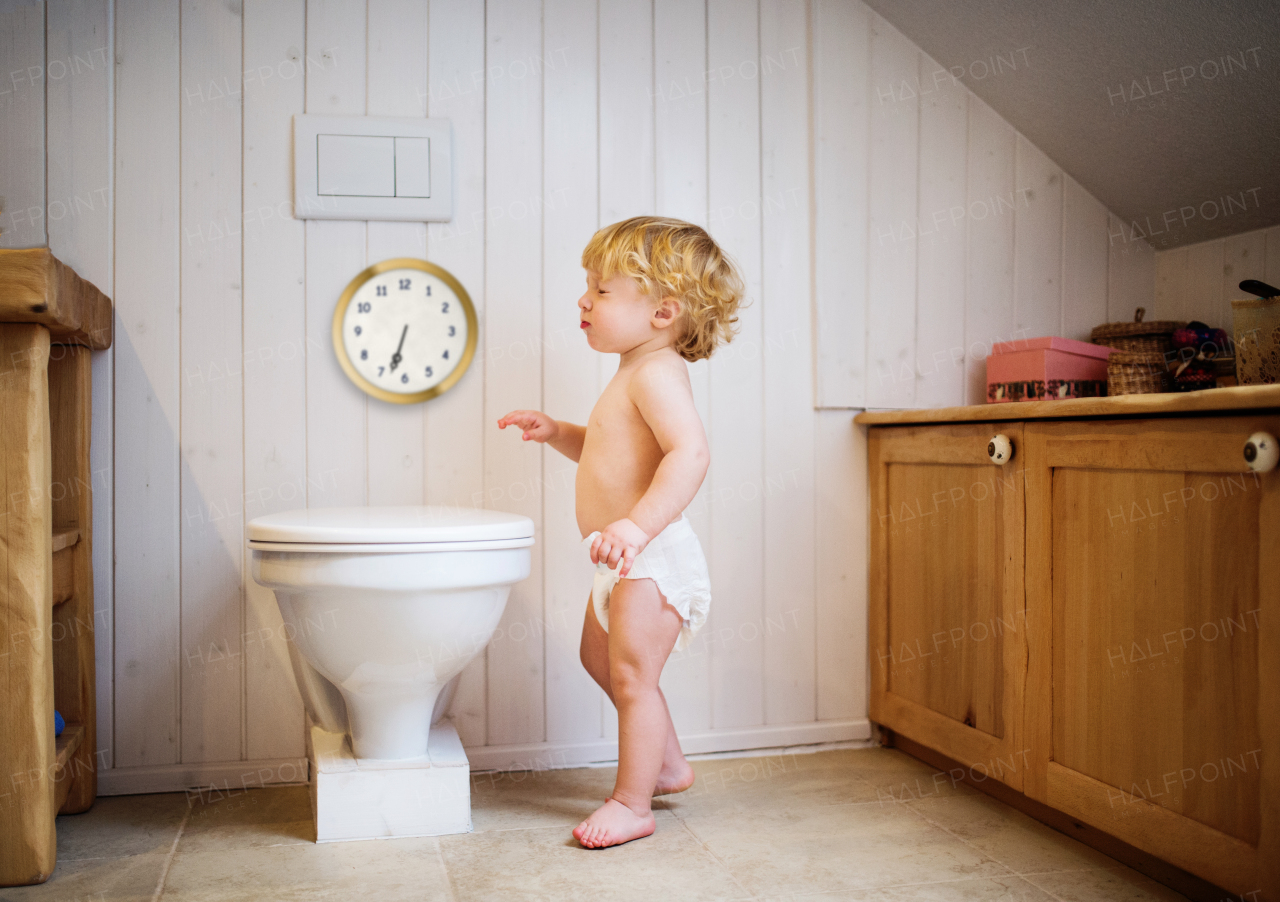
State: 6 h 33 min
